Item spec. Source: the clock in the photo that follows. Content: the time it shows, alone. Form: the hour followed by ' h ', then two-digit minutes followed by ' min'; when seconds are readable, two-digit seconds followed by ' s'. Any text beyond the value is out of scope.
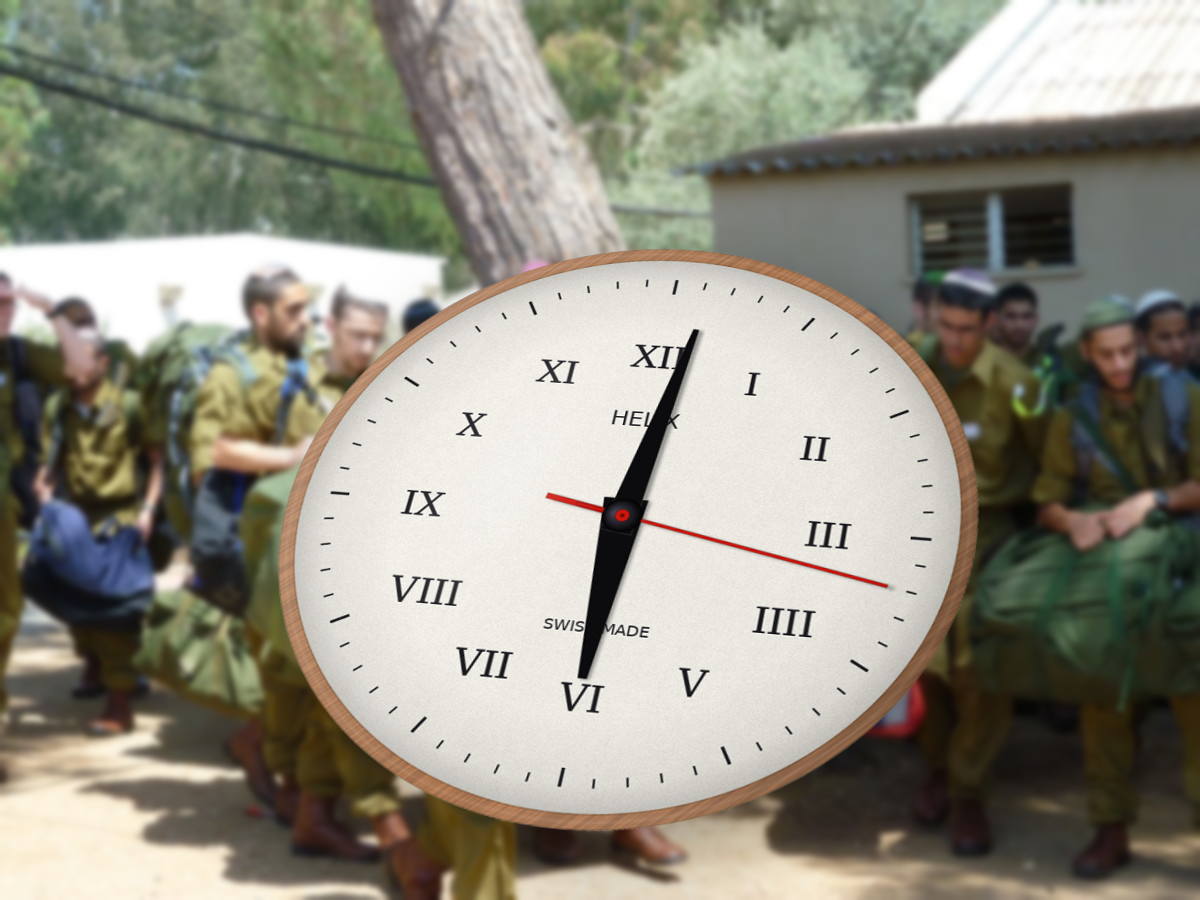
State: 6 h 01 min 17 s
